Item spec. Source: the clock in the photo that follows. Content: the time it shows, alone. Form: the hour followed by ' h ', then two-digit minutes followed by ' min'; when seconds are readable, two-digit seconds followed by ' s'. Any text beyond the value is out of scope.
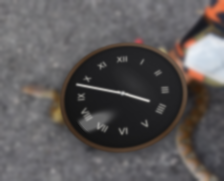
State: 3 h 48 min
